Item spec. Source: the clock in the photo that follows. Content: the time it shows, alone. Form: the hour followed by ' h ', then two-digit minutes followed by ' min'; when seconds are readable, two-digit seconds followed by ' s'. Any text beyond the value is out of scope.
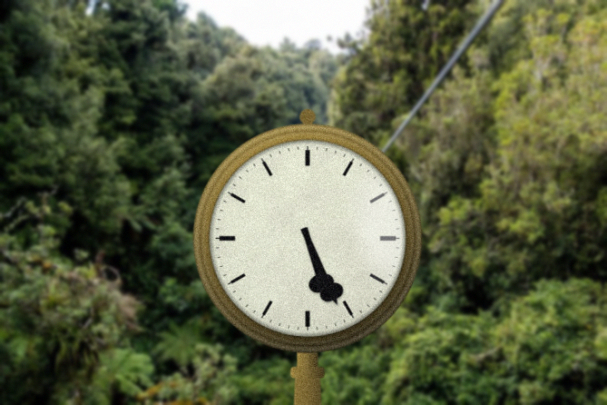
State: 5 h 26 min
